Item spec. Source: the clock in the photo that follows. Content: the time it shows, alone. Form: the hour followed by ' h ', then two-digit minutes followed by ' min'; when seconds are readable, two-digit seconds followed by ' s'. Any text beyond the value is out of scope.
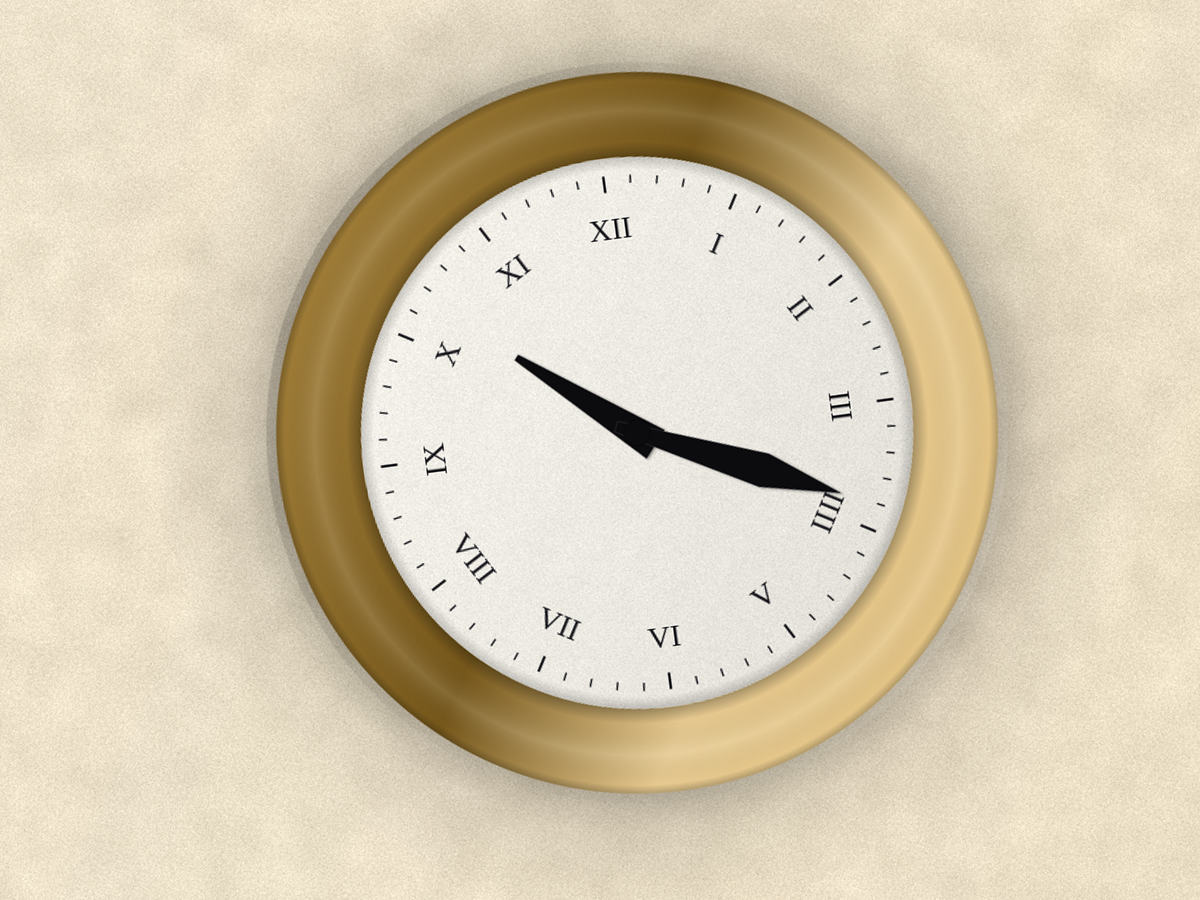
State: 10 h 19 min
